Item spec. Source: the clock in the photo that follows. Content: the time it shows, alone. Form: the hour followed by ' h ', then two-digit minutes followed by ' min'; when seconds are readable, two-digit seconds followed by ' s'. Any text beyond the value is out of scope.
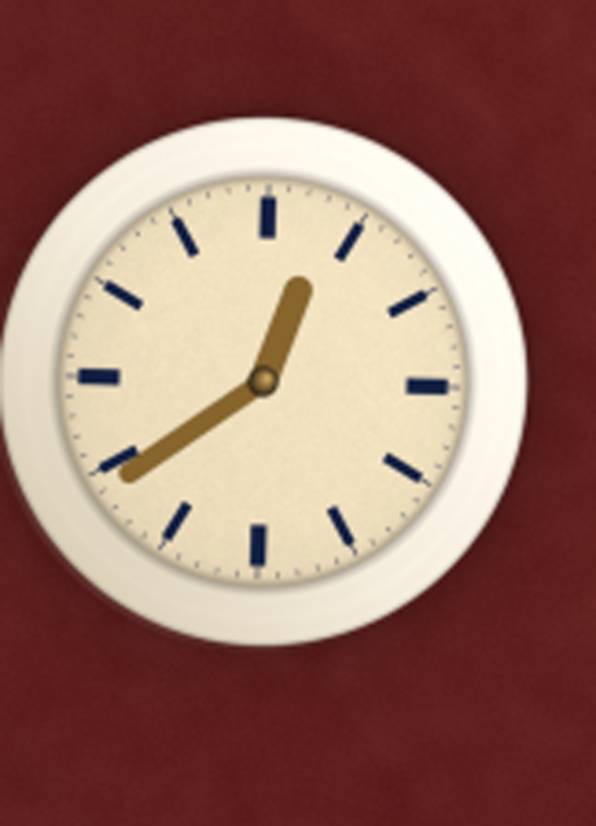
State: 12 h 39 min
